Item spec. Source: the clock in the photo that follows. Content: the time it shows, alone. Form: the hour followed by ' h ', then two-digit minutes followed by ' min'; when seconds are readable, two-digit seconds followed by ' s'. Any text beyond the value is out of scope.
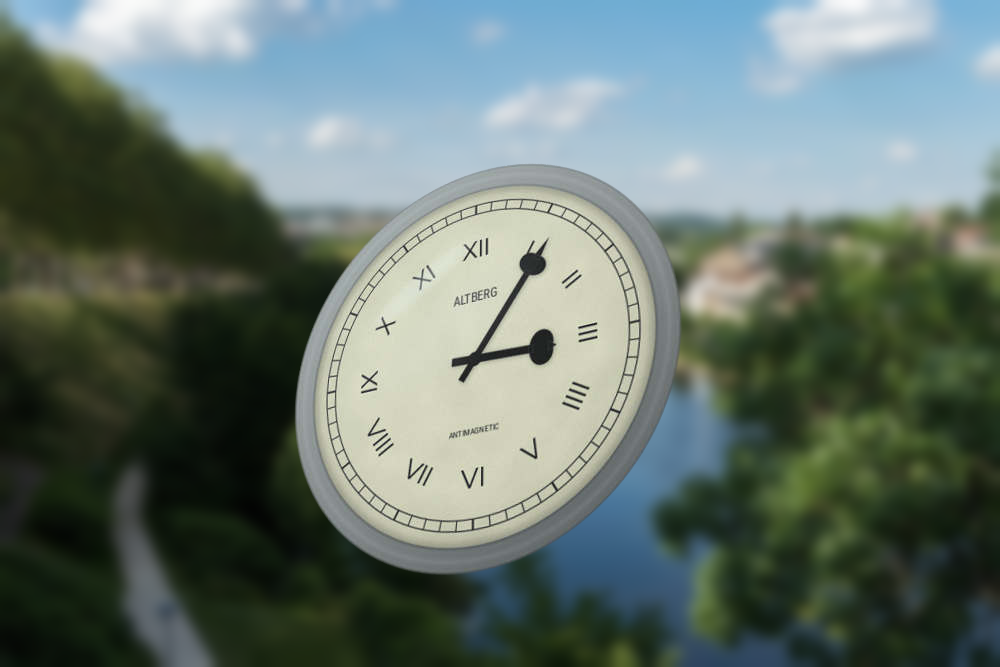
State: 3 h 06 min
